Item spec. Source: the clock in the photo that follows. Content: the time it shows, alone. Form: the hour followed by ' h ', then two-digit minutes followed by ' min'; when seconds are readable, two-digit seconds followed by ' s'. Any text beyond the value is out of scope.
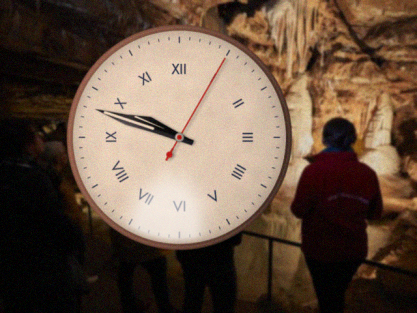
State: 9 h 48 min 05 s
